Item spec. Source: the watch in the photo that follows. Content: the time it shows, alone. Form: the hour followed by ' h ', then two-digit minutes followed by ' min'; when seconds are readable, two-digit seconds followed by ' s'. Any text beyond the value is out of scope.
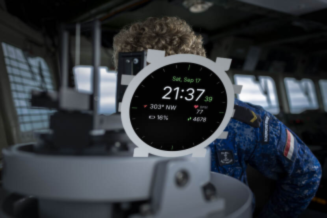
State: 21 h 37 min
